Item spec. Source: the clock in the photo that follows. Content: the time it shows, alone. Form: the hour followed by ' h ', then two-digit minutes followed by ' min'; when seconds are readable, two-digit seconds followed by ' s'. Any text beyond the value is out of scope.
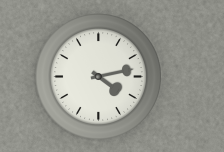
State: 4 h 13 min
